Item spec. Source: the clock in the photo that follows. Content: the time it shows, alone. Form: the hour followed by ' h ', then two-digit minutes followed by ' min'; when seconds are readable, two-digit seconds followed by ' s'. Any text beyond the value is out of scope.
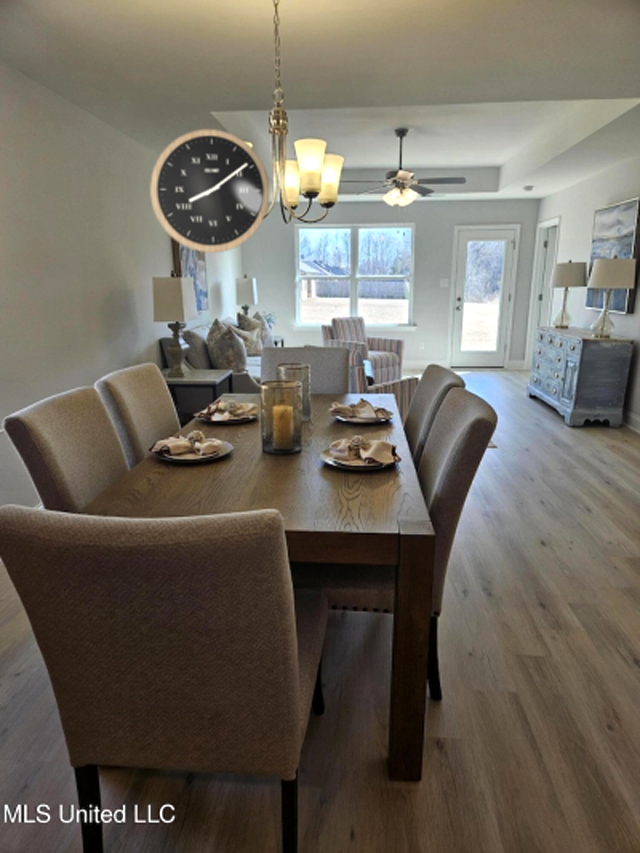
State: 8 h 09 min
